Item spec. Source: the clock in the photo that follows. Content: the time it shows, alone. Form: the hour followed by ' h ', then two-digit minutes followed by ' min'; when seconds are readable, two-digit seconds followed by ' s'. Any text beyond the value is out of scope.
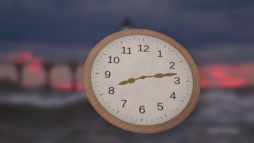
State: 8 h 13 min
